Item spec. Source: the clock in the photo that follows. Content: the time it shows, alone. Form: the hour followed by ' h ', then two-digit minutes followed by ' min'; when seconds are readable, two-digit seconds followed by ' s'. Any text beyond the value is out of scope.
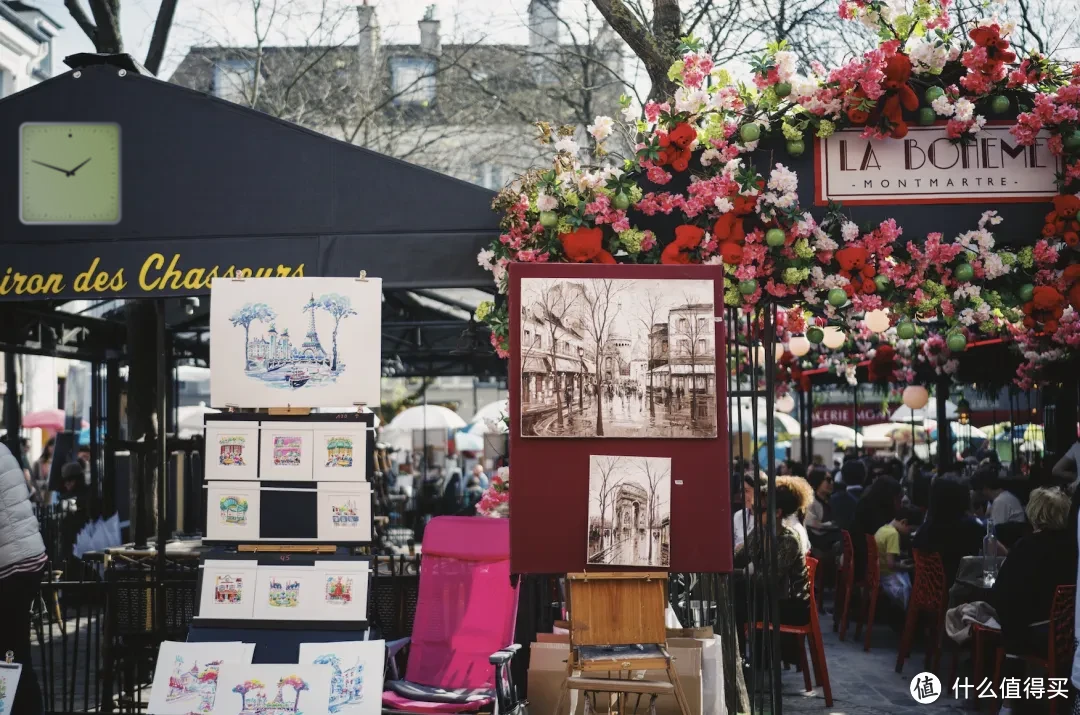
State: 1 h 48 min
